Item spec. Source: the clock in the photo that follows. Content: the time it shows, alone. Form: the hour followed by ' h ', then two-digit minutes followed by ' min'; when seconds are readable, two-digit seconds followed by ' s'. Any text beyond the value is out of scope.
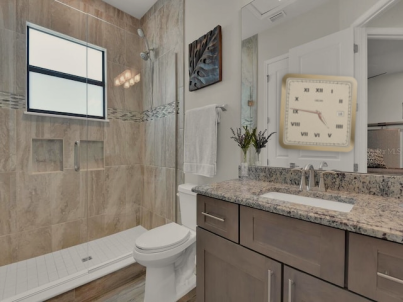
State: 4 h 46 min
